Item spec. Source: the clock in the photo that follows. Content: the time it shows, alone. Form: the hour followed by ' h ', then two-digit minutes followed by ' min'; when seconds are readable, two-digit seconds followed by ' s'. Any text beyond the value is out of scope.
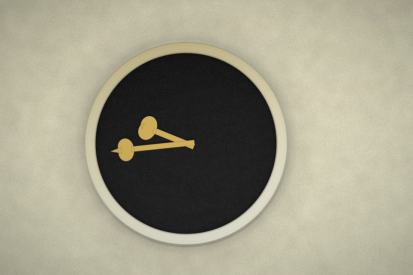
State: 9 h 44 min
